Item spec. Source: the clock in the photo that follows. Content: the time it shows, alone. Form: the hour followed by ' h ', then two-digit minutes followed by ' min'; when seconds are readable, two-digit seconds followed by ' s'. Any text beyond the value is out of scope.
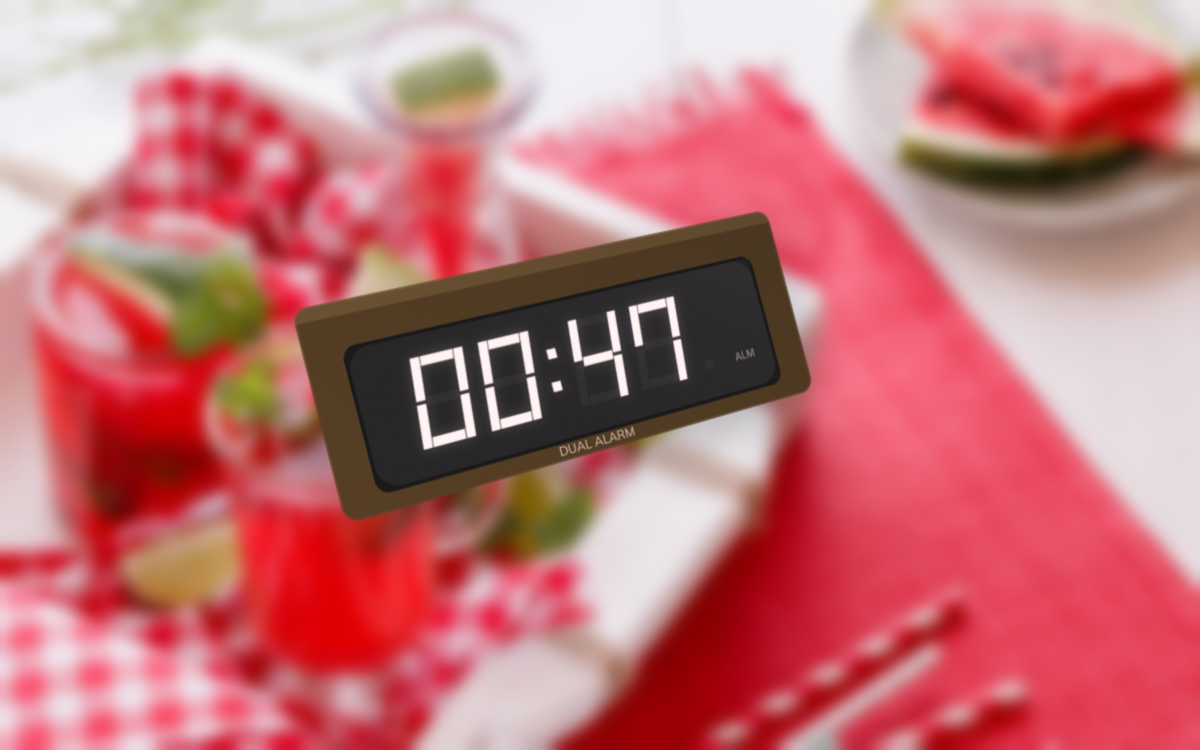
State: 0 h 47 min
